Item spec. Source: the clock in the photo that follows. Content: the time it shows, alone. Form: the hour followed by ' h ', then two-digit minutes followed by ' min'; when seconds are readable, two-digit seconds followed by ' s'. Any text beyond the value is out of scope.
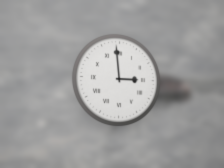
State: 2 h 59 min
